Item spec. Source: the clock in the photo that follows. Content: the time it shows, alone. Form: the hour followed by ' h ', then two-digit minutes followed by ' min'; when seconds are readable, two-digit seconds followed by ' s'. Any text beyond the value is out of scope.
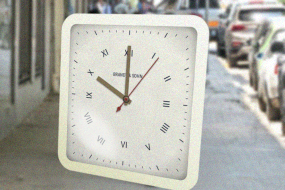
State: 10 h 00 min 06 s
